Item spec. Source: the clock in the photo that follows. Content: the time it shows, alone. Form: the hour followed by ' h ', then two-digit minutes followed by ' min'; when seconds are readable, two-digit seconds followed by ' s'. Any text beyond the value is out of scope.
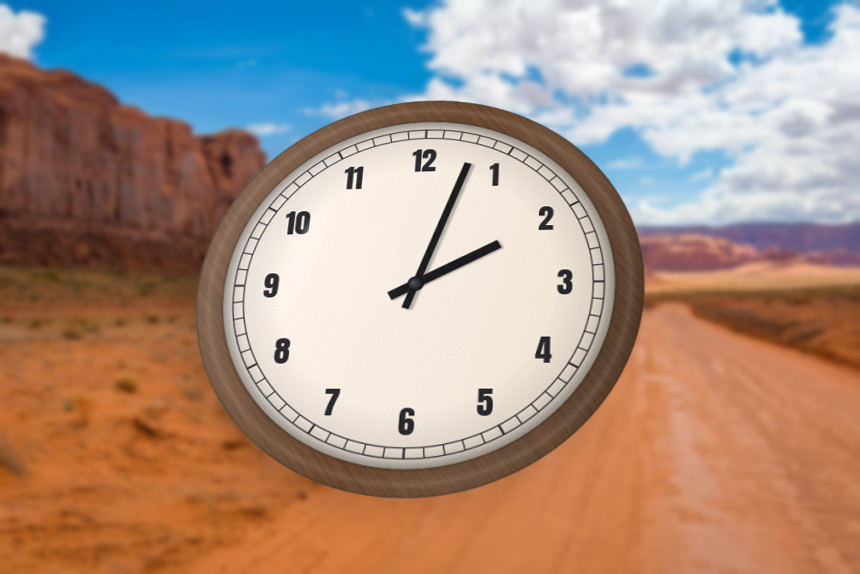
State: 2 h 03 min
